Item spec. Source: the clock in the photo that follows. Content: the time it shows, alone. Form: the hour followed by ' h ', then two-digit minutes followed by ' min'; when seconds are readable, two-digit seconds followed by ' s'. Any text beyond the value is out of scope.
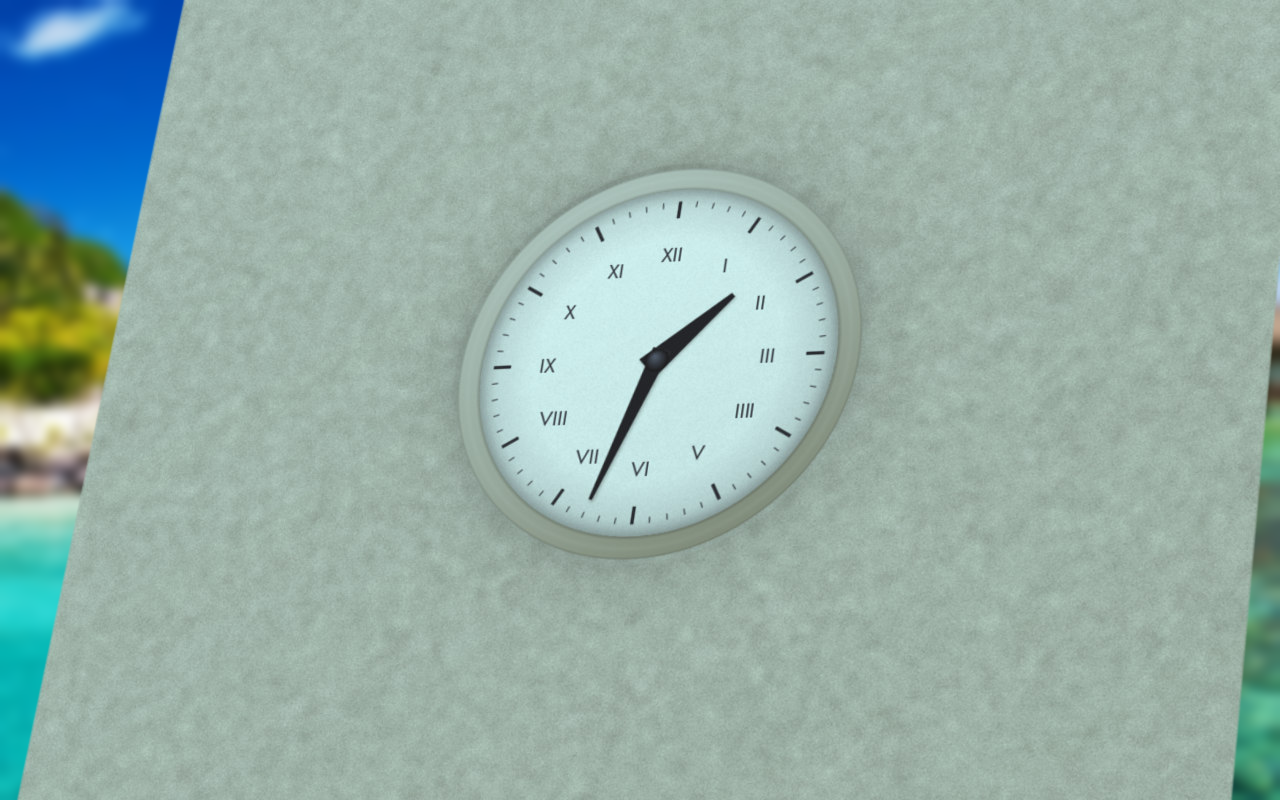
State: 1 h 33 min
